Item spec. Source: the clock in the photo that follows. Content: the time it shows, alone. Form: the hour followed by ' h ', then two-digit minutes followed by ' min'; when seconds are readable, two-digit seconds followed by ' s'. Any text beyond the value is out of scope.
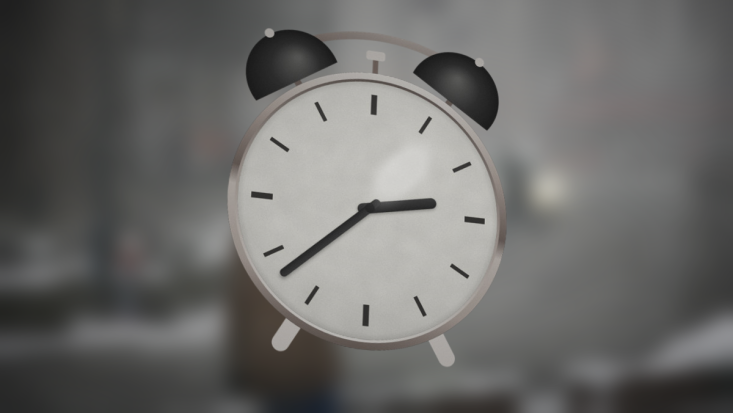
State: 2 h 38 min
